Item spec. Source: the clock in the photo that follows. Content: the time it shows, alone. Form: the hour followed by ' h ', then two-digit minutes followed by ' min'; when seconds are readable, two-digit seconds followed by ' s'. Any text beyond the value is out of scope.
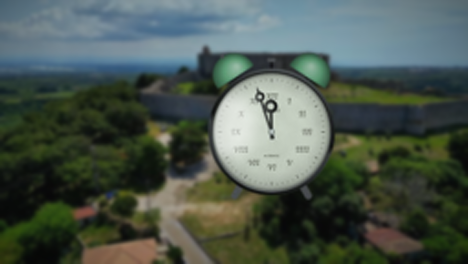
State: 11 h 57 min
